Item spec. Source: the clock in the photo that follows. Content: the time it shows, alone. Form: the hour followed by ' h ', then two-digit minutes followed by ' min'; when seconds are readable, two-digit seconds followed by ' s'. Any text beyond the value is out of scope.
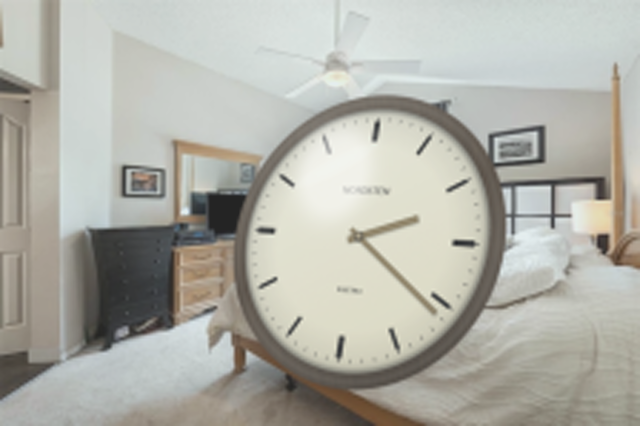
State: 2 h 21 min
